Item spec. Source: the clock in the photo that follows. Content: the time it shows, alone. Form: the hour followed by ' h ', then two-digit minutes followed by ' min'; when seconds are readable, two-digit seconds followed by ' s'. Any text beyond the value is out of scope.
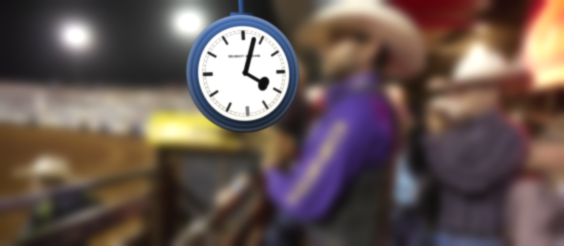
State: 4 h 03 min
